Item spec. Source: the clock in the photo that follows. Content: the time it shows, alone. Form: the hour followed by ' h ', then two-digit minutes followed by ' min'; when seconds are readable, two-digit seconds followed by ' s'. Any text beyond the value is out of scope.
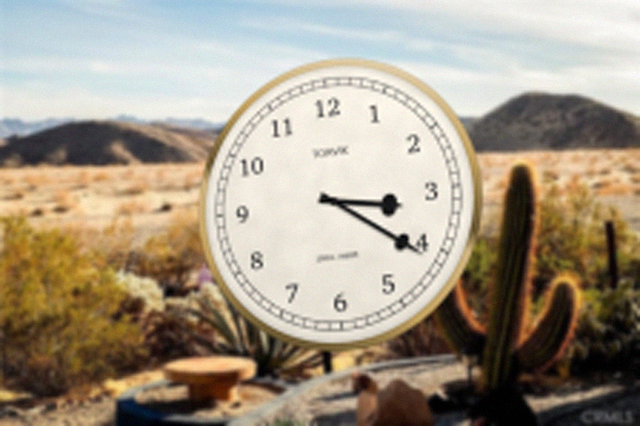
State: 3 h 21 min
